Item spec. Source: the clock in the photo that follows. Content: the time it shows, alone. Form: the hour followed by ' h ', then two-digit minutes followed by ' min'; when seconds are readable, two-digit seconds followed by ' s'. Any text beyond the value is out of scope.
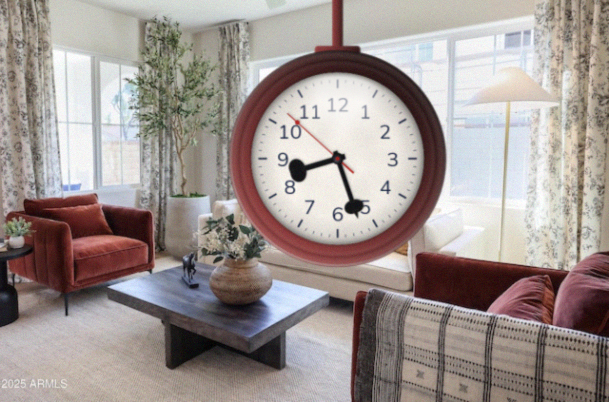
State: 8 h 26 min 52 s
